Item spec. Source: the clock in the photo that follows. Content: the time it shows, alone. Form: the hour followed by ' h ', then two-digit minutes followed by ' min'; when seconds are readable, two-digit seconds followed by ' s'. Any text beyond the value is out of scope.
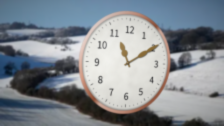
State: 11 h 10 min
